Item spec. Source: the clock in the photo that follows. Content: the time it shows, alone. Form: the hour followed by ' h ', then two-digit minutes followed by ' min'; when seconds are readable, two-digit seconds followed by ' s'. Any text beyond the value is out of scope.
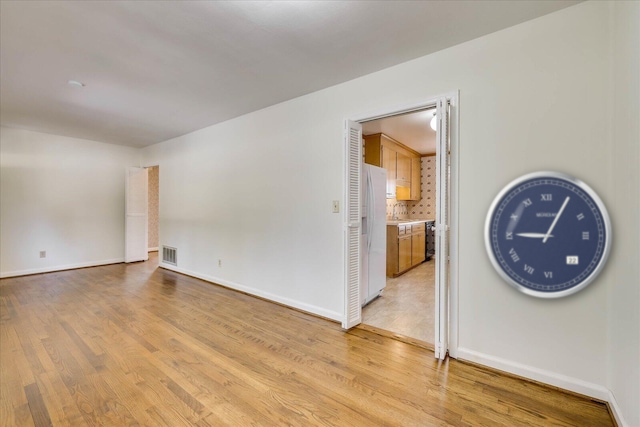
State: 9 h 05 min
